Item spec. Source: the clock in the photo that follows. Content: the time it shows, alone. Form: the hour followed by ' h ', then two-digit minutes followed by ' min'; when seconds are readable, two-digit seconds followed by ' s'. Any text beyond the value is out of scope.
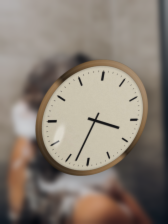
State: 3 h 33 min
